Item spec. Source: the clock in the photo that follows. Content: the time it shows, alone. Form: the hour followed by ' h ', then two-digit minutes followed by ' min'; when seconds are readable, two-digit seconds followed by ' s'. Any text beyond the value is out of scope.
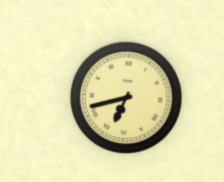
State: 6 h 42 min
